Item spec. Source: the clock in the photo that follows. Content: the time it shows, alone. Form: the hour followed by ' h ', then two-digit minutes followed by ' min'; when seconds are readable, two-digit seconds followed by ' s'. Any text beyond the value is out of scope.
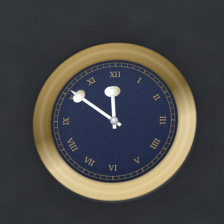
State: 11 h 51 min
